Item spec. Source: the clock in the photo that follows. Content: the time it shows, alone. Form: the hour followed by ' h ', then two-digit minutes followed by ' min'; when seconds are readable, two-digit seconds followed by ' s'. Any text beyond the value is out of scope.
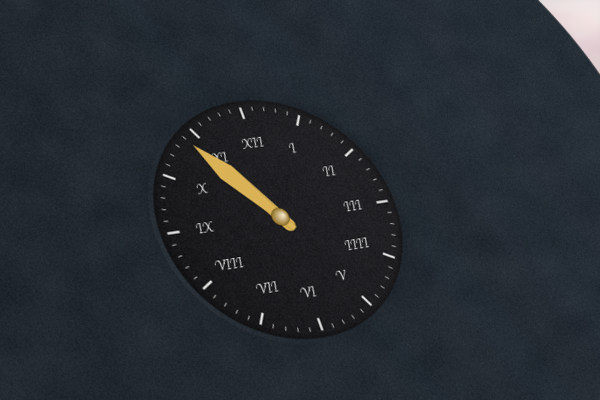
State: 10 h 54 min
